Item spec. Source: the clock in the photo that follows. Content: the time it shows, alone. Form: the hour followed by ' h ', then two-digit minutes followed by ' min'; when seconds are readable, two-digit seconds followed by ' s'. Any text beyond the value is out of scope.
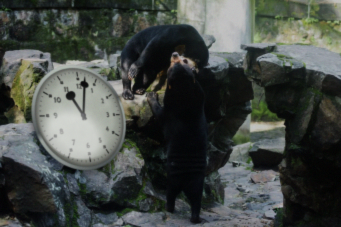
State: 11 h 02 min
